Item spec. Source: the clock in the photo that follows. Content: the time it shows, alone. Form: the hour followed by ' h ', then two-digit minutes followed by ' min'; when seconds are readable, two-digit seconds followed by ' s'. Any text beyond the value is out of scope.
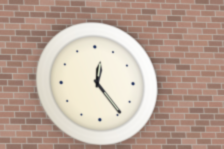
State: 12 h 24 min
